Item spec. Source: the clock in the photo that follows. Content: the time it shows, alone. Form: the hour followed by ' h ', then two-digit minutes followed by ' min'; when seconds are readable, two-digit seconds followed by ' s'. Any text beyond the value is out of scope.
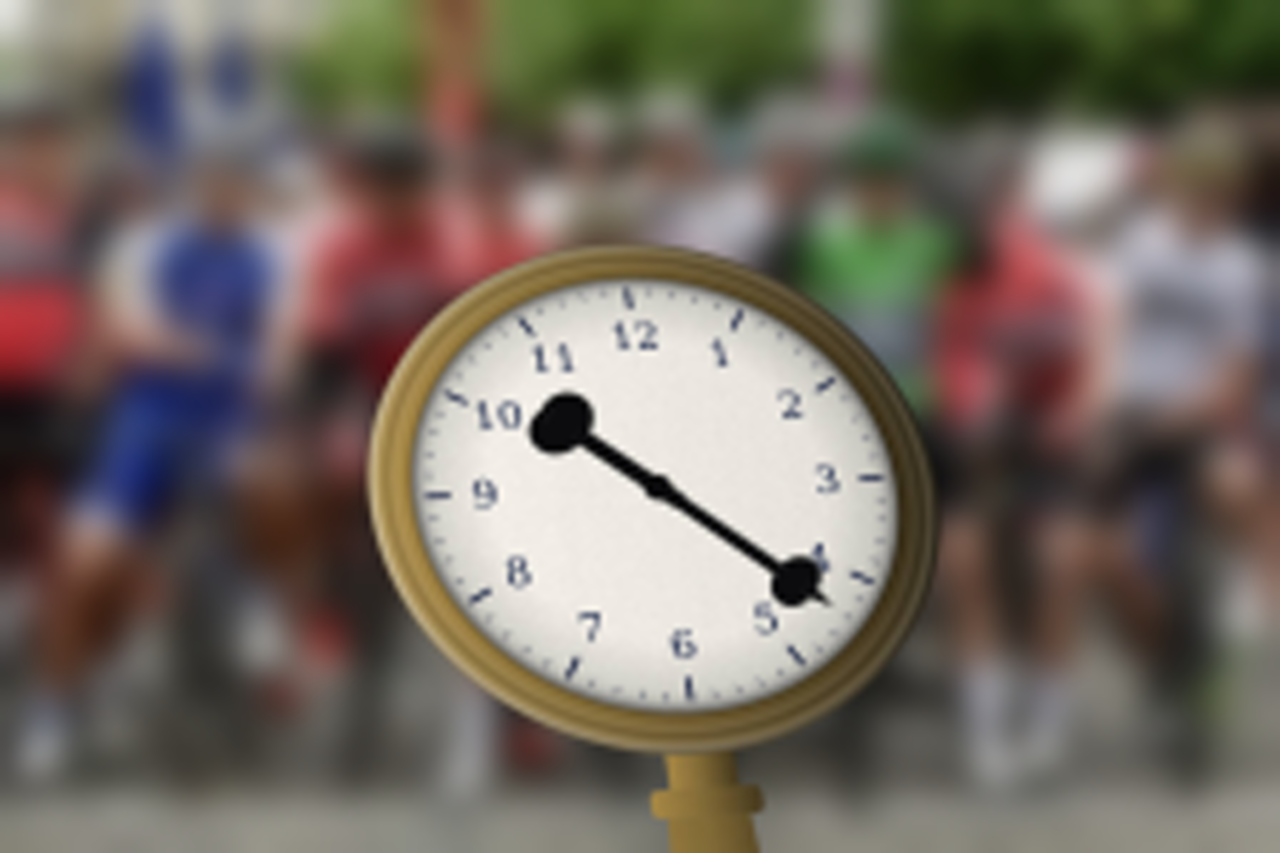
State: 10 h 22 min
